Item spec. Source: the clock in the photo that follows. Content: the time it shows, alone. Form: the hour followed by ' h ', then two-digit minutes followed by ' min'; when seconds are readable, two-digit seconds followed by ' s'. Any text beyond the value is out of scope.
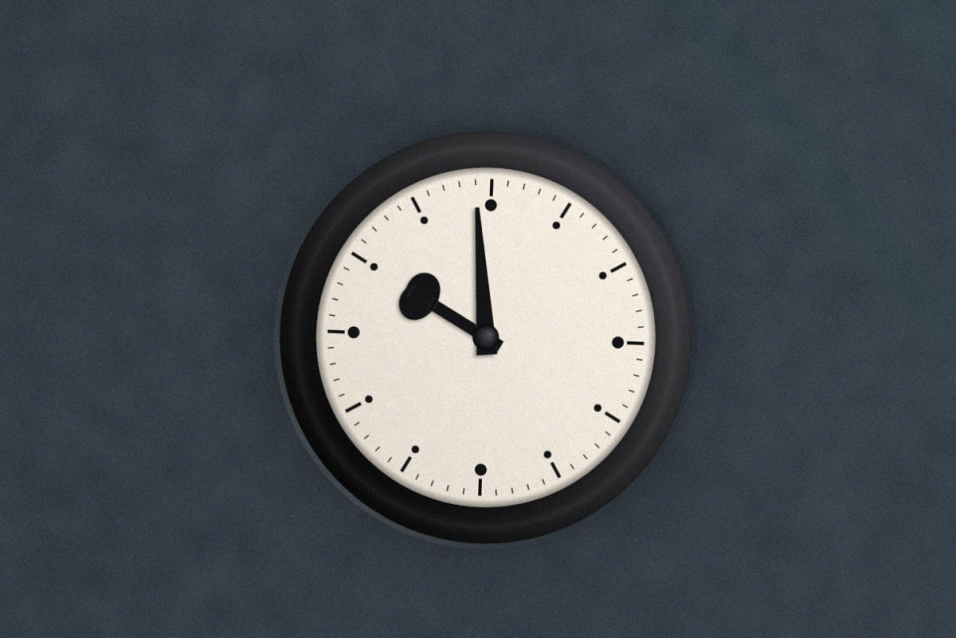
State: 9 h 59 min
